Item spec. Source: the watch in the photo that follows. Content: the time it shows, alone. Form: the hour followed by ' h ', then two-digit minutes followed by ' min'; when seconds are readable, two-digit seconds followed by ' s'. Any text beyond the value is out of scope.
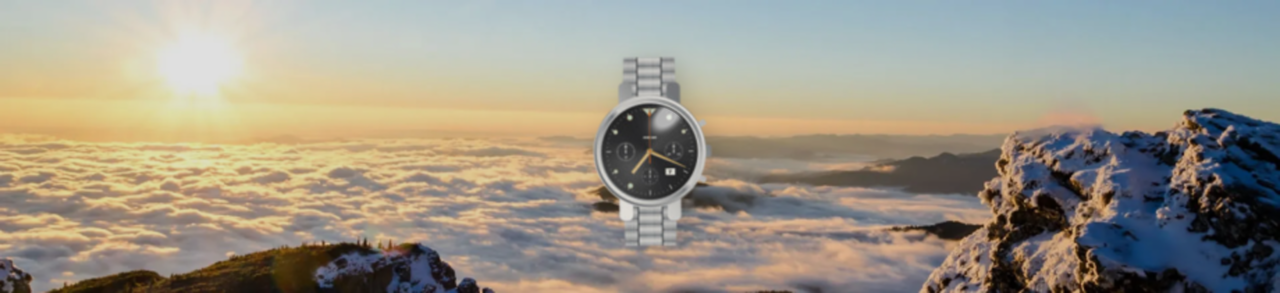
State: 7 h 19 min
